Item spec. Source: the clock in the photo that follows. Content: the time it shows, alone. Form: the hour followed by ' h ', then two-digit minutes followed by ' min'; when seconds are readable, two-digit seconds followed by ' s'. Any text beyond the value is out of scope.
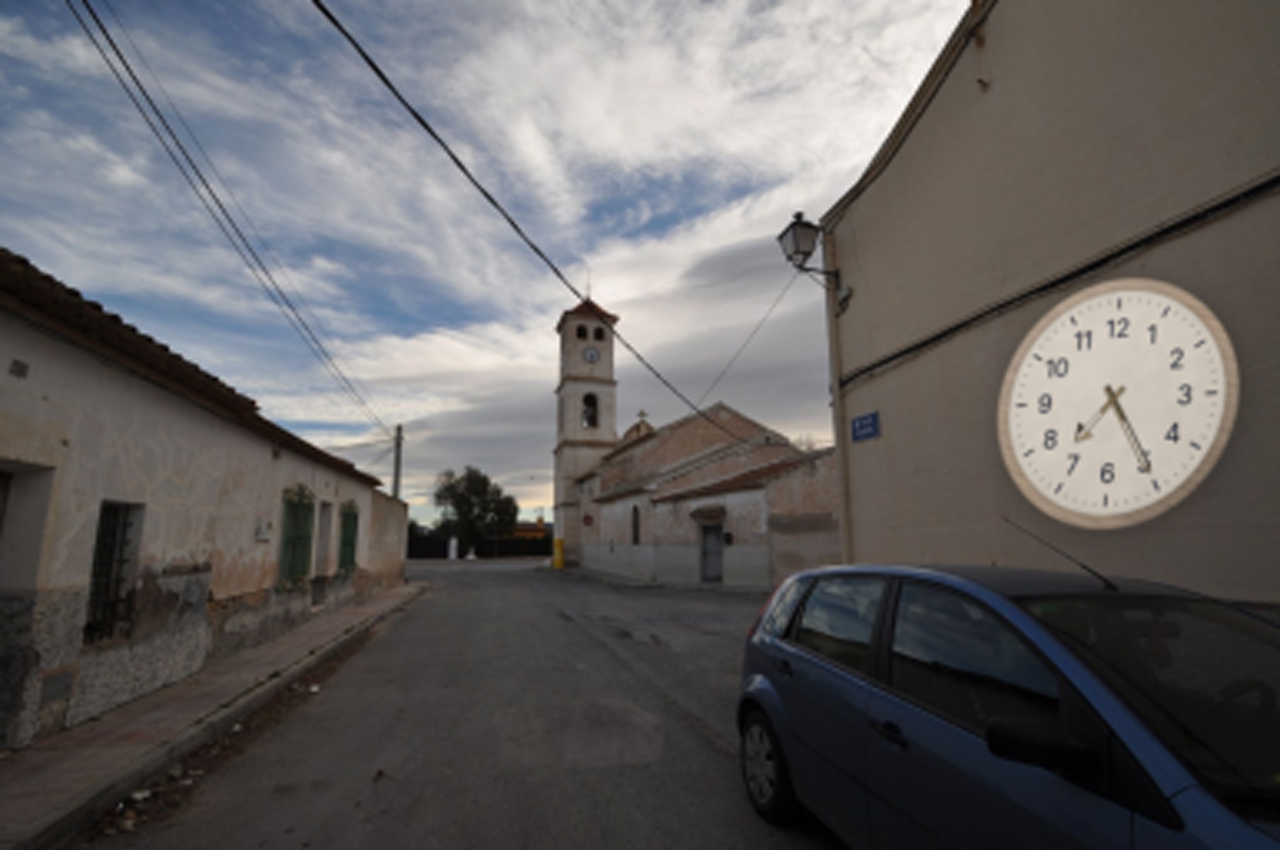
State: 7 h 25 min
